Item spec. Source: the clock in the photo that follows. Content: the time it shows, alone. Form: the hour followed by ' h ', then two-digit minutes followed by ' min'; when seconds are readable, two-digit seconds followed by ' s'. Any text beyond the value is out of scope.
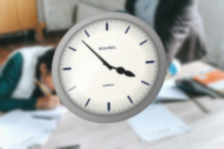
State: 3 h 53 min
